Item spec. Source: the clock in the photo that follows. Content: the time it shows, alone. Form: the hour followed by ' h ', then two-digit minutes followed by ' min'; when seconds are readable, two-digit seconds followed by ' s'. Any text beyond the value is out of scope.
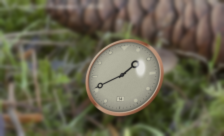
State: 1 h 41 min
